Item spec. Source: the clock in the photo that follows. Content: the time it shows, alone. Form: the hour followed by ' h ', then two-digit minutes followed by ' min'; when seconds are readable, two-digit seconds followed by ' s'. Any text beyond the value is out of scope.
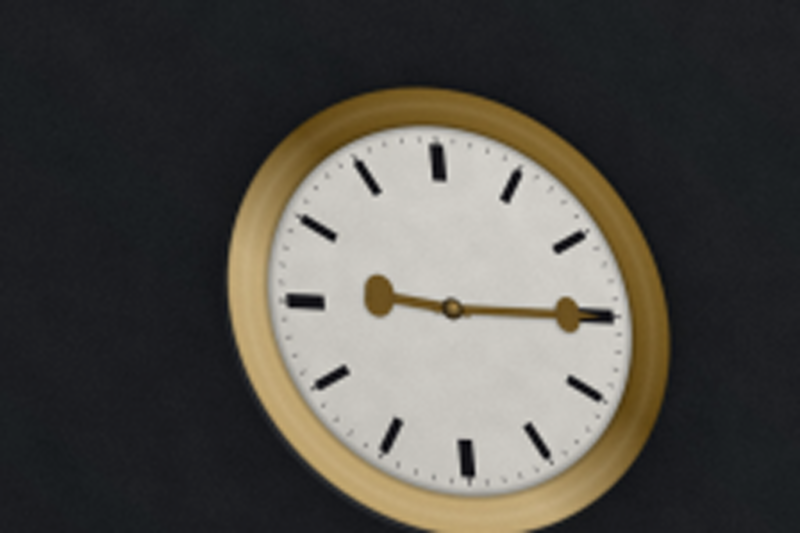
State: 9 h 15 min
